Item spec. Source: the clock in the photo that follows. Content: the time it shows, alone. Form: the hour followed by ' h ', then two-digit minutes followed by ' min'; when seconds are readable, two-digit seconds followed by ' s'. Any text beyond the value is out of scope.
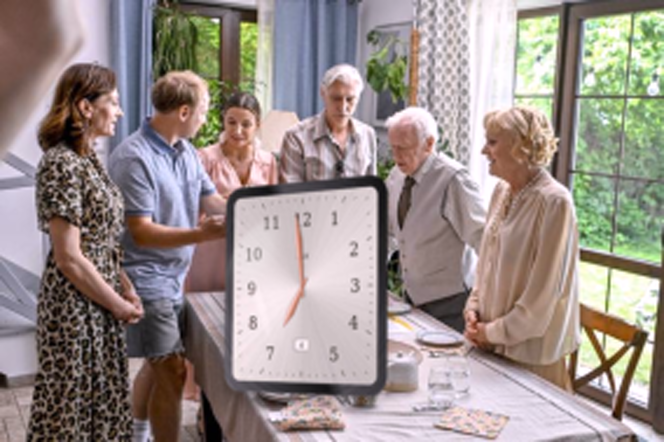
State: 6 h 59 min
